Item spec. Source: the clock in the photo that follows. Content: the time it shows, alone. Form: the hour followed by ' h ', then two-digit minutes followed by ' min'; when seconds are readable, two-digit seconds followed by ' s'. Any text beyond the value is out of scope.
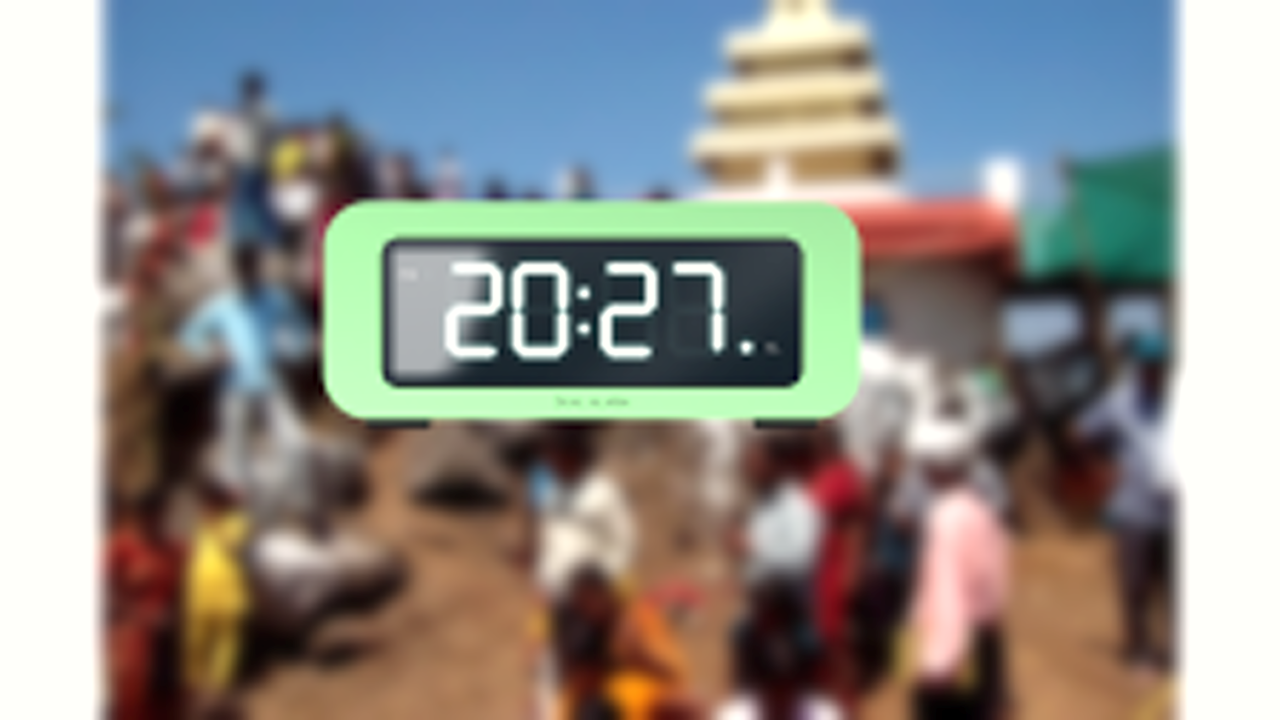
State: 20 h 27 min
